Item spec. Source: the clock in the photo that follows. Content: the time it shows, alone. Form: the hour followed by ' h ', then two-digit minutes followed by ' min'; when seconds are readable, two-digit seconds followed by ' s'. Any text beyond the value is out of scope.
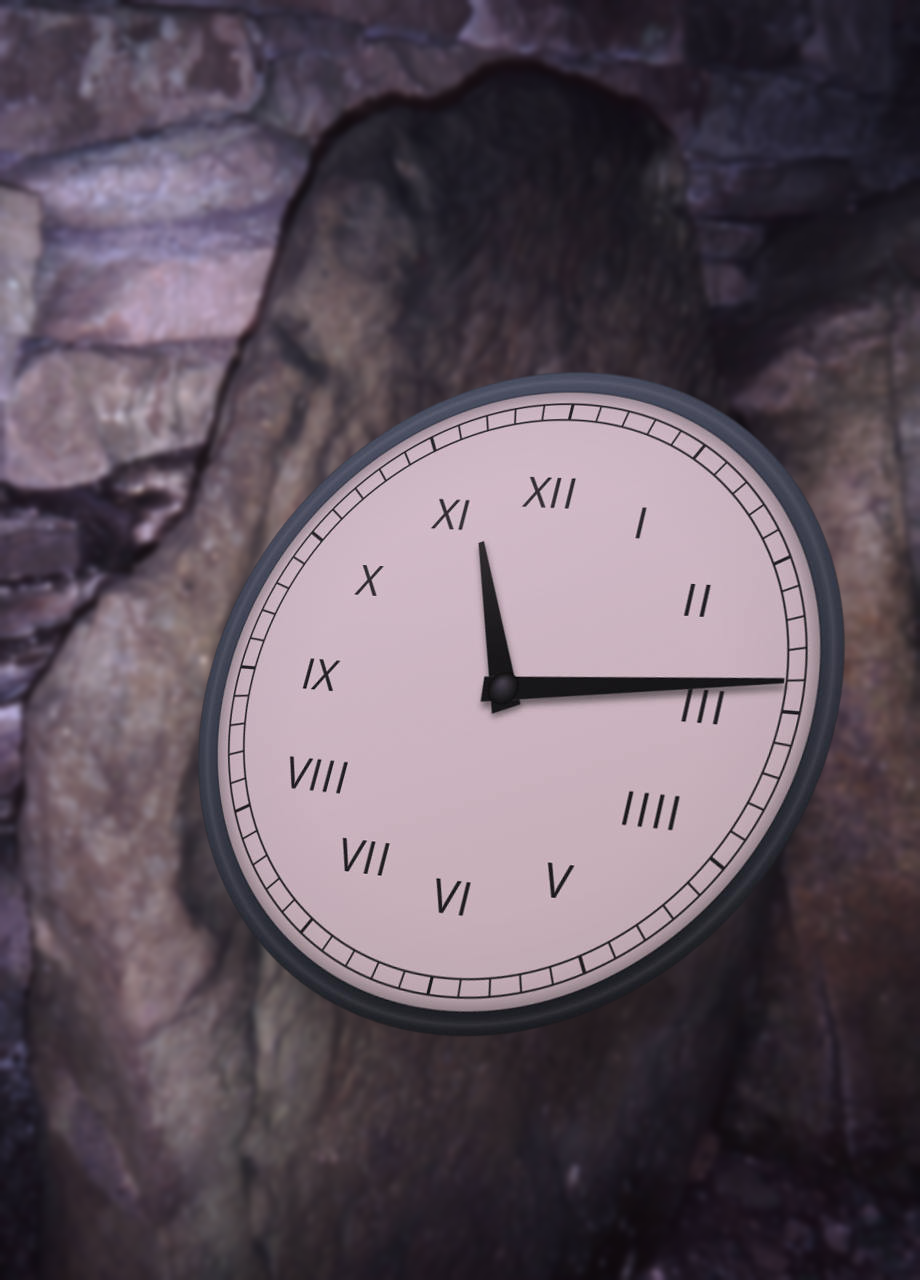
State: 11 h 14 min
